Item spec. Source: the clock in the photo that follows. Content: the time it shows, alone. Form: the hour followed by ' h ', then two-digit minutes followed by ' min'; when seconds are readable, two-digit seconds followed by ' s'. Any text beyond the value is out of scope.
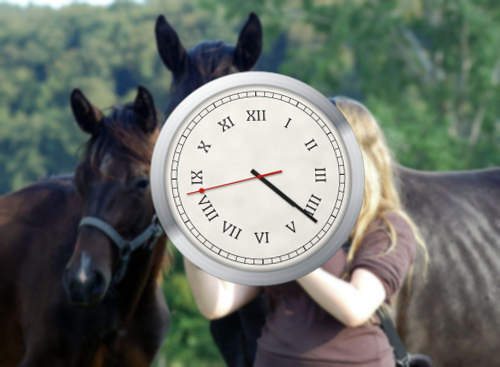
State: 4 h 21 min 43 s
